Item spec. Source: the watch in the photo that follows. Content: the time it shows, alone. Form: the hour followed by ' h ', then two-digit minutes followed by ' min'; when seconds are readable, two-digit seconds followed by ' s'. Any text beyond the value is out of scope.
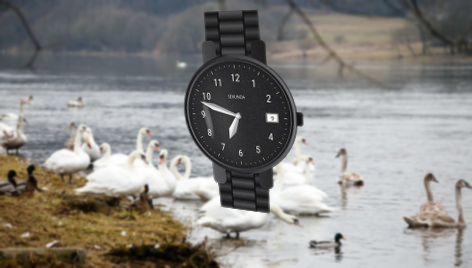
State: 6 h 48 min
